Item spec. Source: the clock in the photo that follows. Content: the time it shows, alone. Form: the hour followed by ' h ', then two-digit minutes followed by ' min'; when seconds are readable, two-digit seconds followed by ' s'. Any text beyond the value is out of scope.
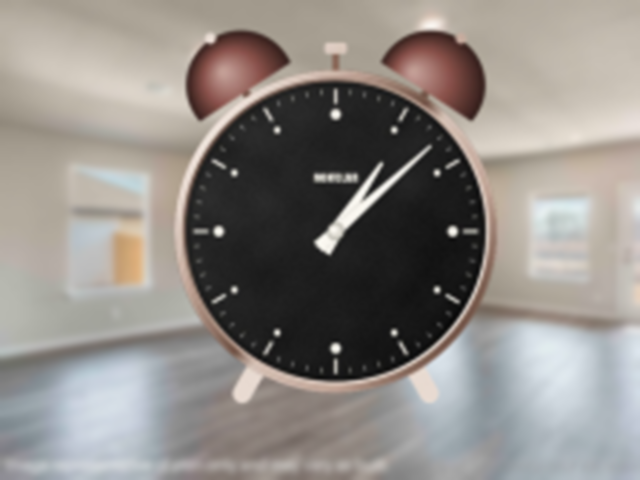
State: 1 h 08 min
